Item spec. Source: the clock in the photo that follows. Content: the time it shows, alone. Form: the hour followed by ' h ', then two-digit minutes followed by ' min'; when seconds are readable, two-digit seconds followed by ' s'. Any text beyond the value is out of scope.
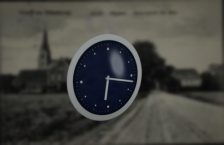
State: 6 h 17 min
